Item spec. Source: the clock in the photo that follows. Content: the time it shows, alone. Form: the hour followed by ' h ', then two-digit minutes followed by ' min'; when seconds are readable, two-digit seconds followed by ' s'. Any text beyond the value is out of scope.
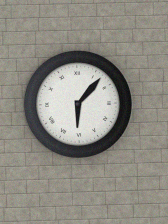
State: 6 h 07 min
